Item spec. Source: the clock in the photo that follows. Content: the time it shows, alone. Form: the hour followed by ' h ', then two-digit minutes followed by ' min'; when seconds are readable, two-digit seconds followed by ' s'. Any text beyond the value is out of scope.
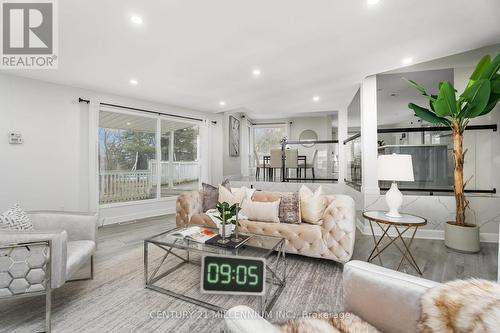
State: 9 h 05 min
